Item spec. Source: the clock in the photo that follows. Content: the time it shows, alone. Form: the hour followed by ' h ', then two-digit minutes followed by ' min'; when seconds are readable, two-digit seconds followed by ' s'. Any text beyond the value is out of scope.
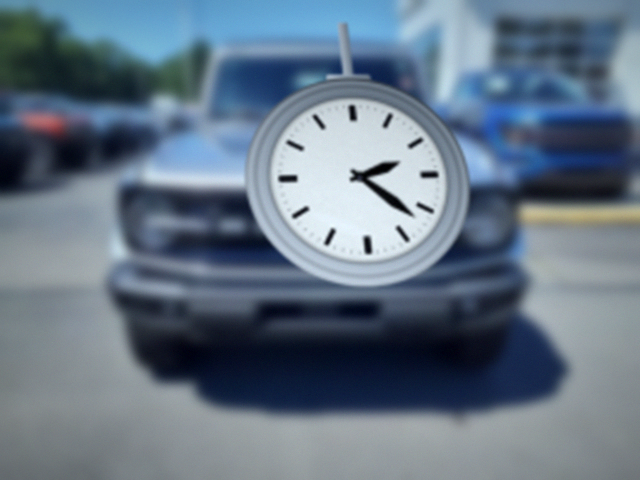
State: 2 h 22 min
